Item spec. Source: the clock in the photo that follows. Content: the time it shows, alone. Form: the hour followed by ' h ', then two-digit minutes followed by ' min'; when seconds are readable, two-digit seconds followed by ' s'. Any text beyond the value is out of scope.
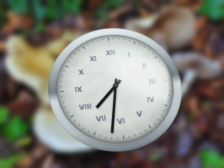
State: 7 h 32 min
